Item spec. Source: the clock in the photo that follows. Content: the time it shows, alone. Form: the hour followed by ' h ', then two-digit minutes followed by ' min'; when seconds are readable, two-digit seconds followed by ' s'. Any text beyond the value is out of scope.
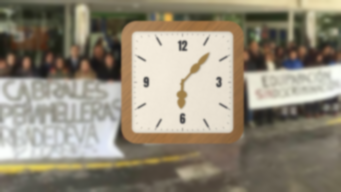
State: 6 h 07 min
